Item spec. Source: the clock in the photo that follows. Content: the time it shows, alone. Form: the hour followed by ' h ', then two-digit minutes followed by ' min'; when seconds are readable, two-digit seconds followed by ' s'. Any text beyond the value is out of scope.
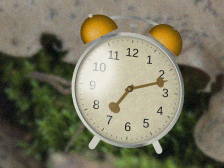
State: 7 h 12 min
